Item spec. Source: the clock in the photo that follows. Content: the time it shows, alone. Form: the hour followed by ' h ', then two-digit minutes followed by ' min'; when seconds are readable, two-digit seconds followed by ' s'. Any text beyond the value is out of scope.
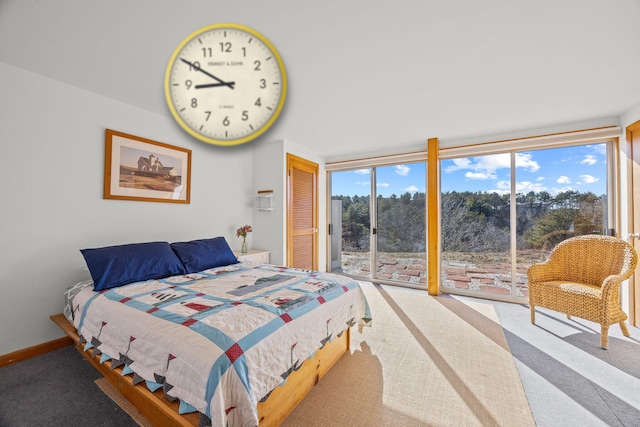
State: 8 h 50 min
